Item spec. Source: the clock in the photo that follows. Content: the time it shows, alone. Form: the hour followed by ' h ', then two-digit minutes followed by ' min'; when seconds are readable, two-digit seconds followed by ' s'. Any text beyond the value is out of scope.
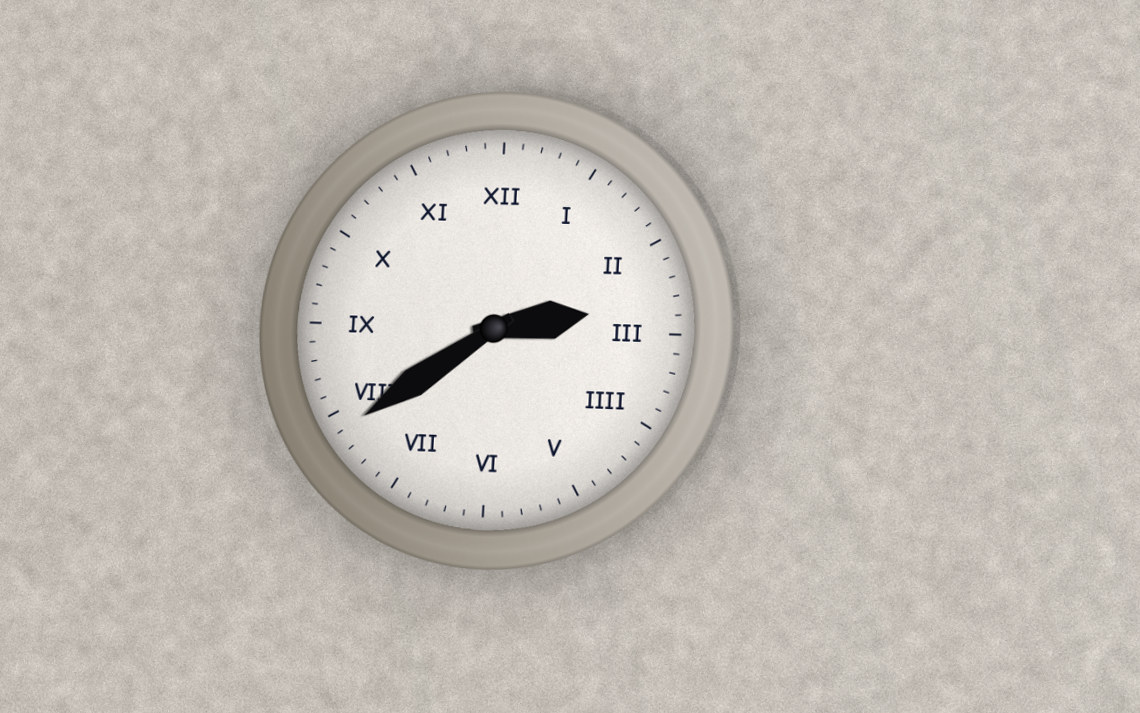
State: 2 h 39 min
